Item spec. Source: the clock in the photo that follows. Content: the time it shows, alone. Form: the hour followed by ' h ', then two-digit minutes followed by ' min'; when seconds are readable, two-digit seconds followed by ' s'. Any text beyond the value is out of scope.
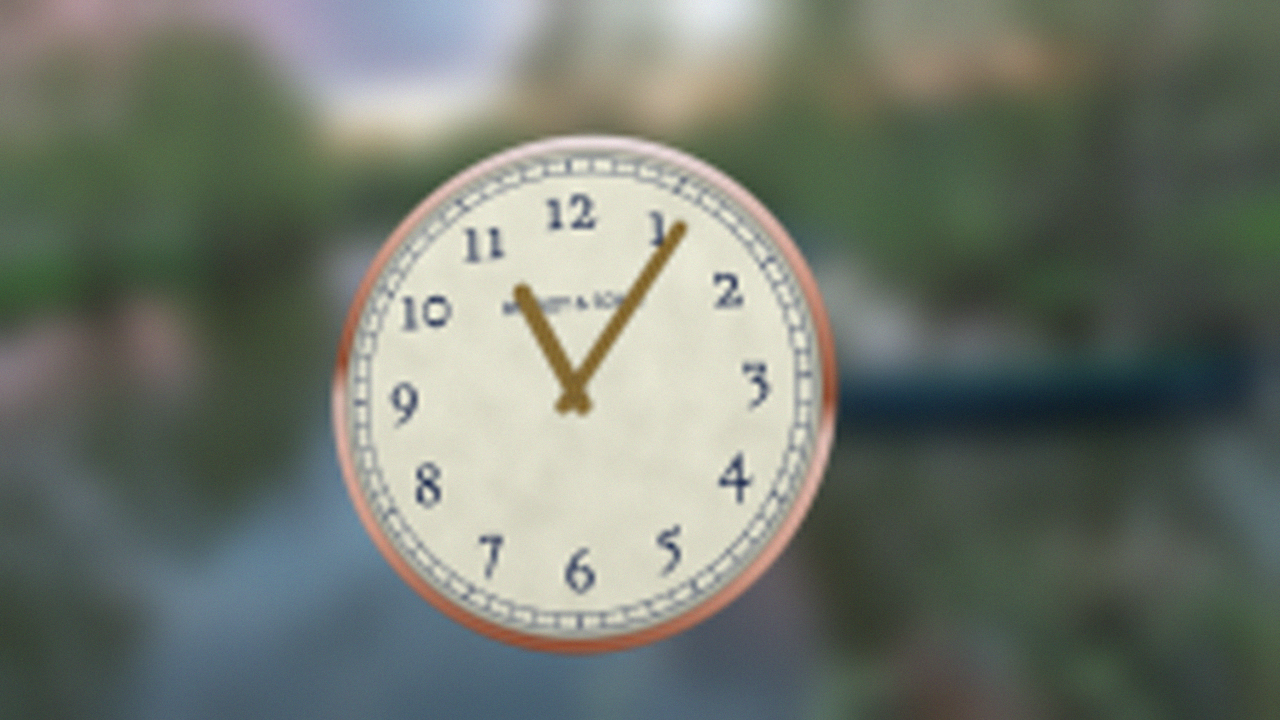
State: 11 h 06 min
